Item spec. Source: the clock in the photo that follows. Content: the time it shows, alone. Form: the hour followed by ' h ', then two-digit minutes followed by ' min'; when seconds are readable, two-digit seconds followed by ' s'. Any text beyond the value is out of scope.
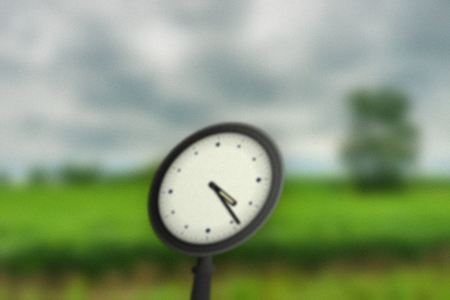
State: 4 h 24 min
